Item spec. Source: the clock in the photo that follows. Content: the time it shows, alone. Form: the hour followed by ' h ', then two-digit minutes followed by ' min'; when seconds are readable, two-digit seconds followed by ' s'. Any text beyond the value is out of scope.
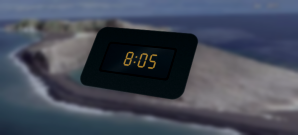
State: 8 h 05 min
